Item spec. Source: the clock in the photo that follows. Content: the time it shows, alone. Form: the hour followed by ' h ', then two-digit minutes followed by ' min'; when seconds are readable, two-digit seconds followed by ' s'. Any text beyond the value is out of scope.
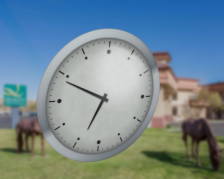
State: 6 h 49 min
